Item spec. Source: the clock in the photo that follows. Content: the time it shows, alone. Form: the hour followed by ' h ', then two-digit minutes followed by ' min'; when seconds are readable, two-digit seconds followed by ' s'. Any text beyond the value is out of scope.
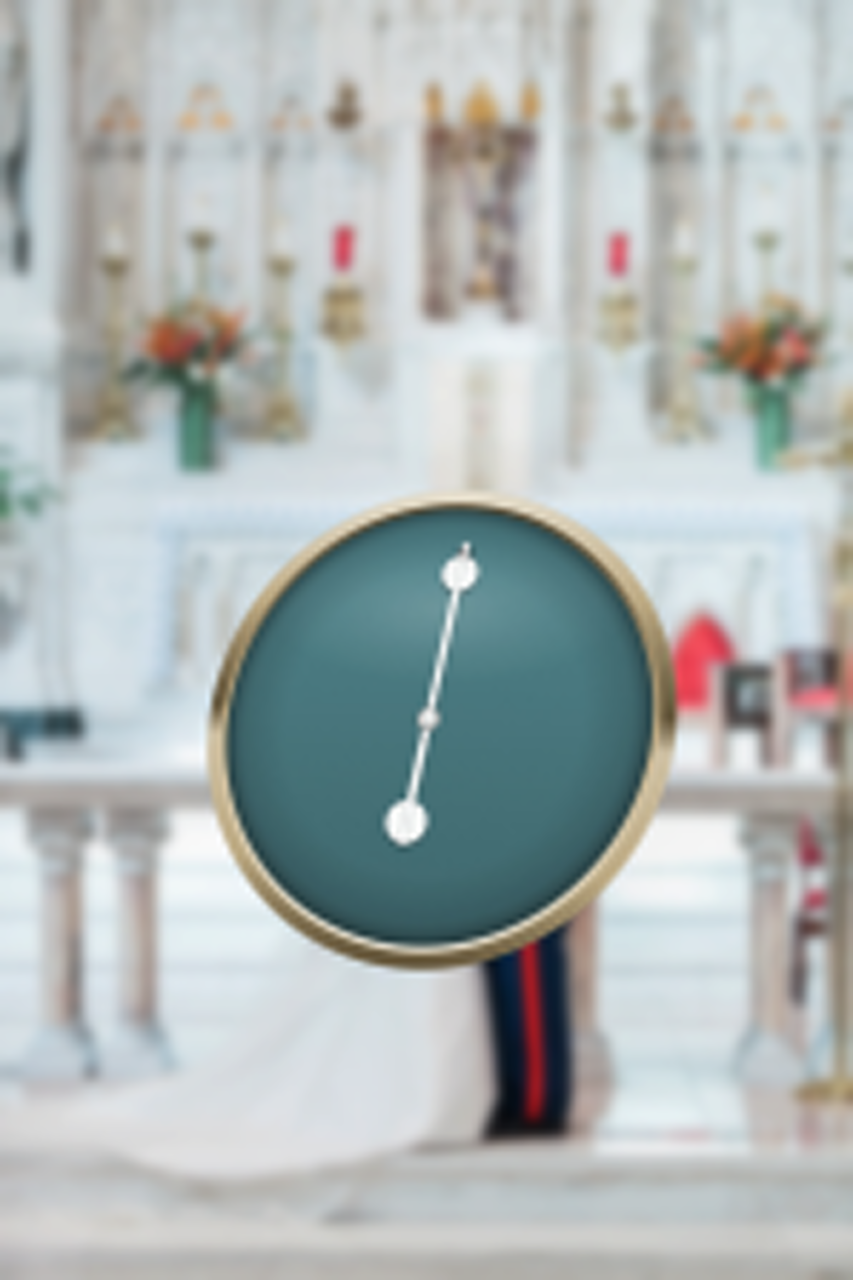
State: 6 h 00 min
